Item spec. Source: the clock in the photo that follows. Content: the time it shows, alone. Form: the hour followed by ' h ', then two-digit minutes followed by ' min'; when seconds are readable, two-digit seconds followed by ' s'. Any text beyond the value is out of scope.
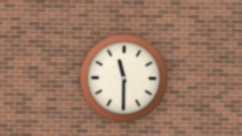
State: 11 h 30 min
